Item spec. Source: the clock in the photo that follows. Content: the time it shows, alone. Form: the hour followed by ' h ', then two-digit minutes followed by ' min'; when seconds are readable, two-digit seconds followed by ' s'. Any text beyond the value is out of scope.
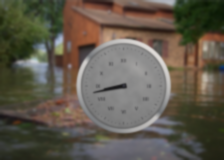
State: 8 h 43 min
